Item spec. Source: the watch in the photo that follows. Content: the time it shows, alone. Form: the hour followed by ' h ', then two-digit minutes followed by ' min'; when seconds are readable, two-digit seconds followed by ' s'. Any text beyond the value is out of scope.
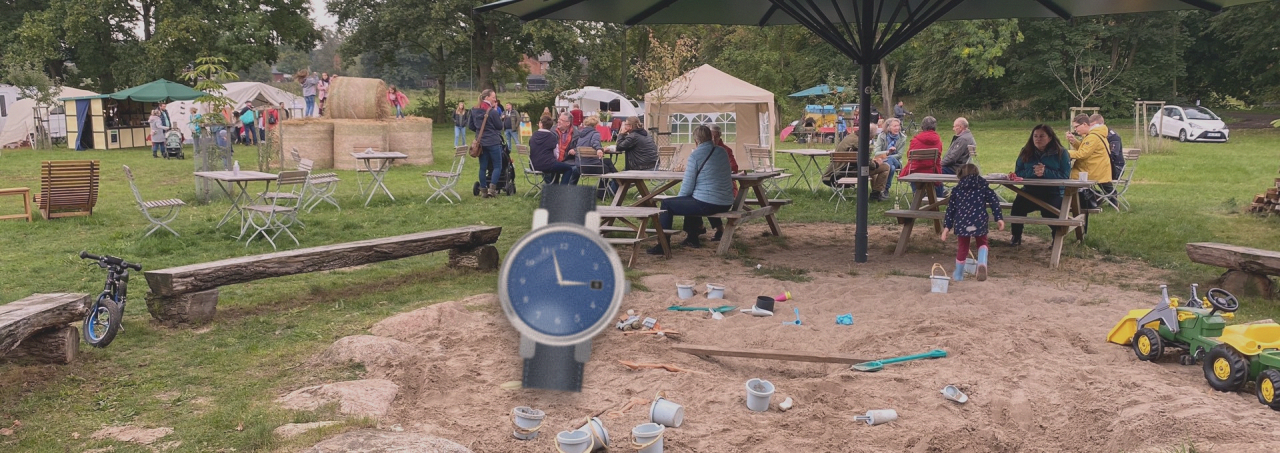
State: 2 h 57 min
